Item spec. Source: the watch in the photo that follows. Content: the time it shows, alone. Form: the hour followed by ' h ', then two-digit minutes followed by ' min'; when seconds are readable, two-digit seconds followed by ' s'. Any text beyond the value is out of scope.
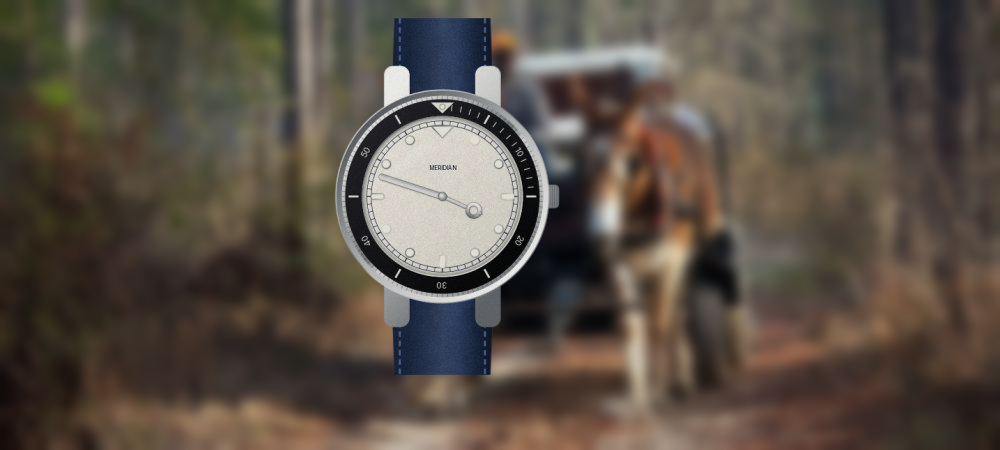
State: 3 h 48 min
